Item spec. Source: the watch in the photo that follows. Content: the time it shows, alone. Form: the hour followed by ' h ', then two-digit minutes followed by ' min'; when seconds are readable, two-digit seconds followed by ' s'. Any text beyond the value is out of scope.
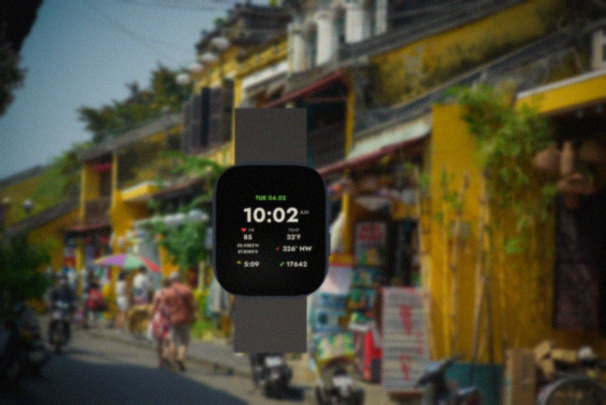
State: 10 h 02 min
